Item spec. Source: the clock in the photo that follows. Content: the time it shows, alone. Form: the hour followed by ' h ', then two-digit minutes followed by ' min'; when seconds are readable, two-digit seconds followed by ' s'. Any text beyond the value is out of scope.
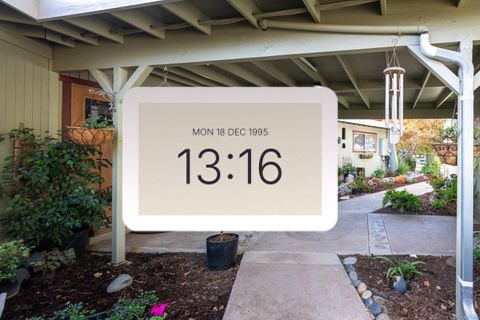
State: 13 h 16 min
